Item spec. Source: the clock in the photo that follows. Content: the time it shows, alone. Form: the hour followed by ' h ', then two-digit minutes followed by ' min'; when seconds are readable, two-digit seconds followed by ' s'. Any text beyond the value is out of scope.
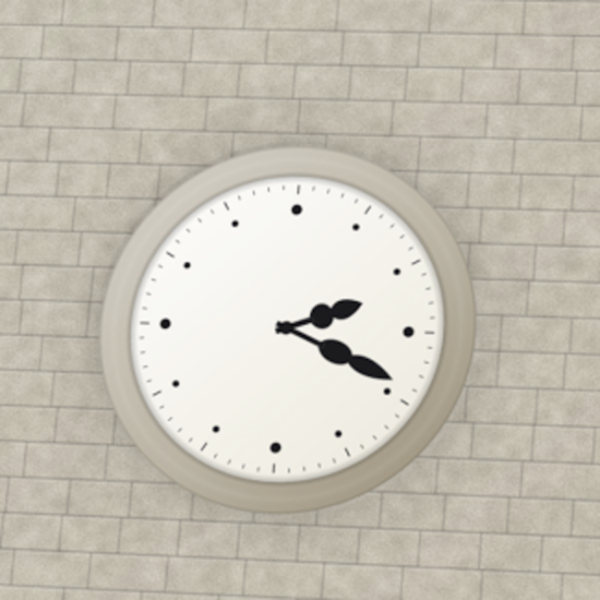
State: 2 h 19 min
